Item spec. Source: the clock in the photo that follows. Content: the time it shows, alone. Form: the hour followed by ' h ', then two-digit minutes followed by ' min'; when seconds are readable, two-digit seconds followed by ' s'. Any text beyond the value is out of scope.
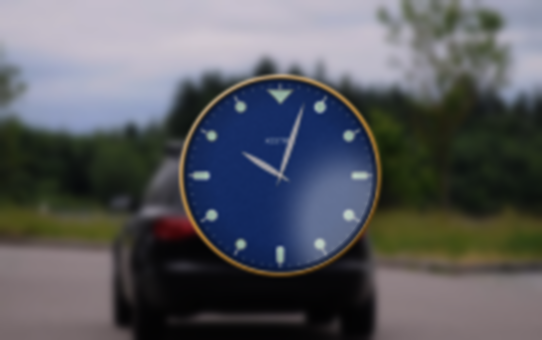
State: 10 h 03 min
